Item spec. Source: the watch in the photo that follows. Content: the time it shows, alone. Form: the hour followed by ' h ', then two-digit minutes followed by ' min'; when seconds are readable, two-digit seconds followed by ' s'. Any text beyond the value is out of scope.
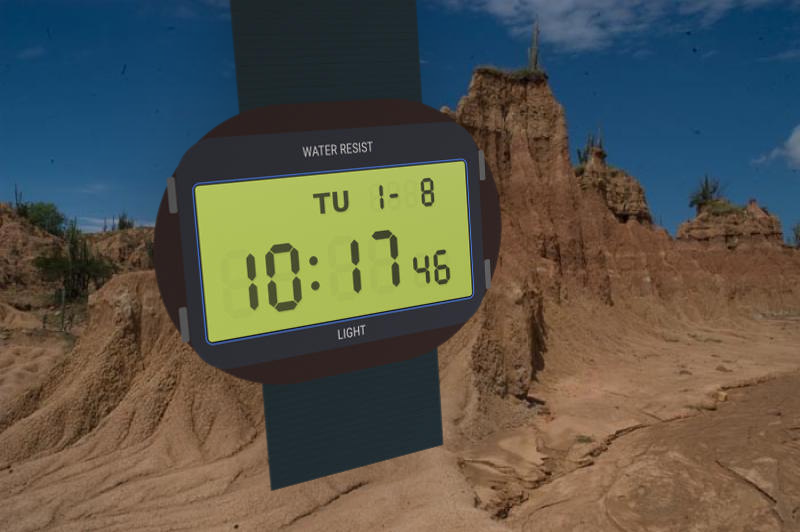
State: 10 h 17 min 46 s
